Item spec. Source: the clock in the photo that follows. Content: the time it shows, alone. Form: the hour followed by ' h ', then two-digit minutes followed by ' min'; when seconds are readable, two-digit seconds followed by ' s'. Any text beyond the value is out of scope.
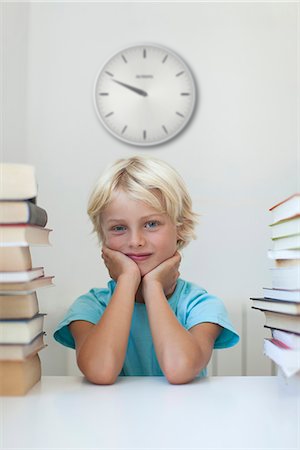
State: 9 h 49 min
